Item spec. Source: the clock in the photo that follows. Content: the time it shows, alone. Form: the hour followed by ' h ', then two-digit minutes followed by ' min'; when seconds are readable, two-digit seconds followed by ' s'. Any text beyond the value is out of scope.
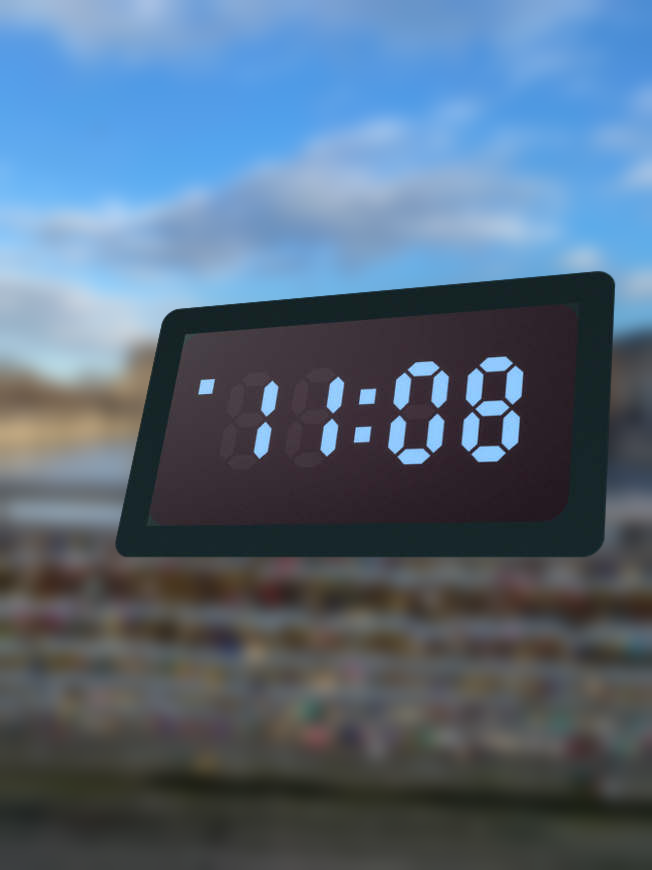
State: 11 h 08 min
